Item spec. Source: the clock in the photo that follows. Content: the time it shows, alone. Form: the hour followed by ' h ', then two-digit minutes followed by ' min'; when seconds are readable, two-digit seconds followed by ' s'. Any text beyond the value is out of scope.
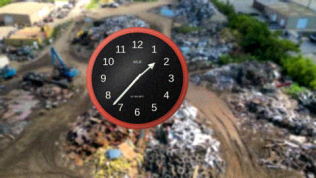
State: 1 h 37 min
